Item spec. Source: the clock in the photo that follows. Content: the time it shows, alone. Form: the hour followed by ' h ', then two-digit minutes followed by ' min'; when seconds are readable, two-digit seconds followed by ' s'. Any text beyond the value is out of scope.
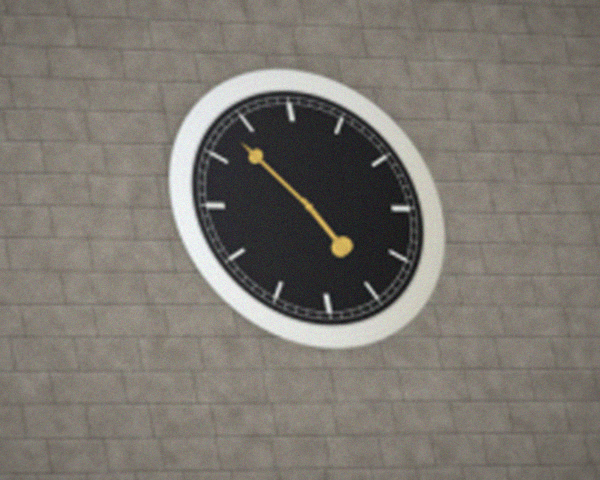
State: 4 h 53 min
